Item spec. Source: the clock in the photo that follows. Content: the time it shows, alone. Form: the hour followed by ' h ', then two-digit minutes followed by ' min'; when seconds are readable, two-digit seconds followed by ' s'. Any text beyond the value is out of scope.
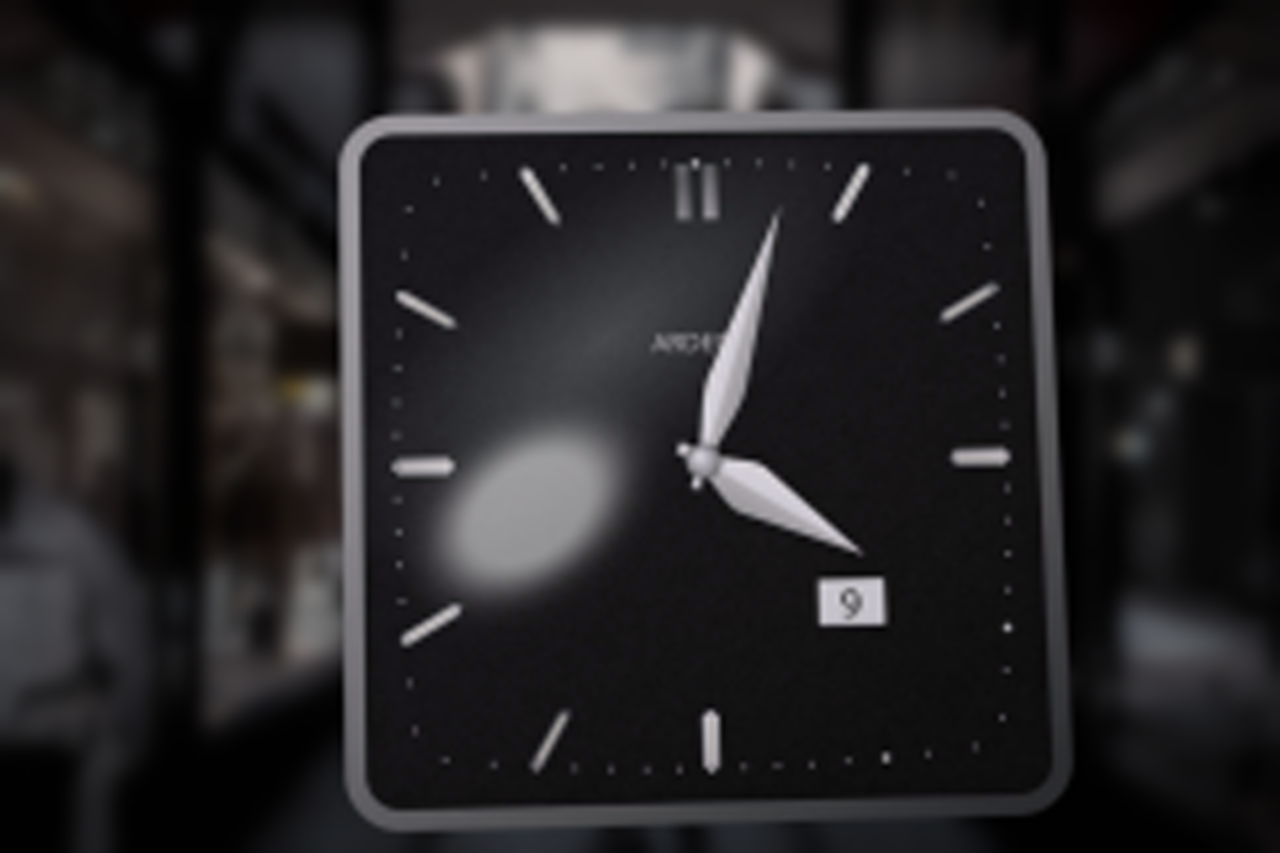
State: 4 h 03 min
